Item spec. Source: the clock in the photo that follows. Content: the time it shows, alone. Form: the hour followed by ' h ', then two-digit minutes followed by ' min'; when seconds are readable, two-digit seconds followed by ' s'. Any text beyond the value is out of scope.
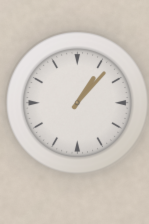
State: 1 h 07 min
